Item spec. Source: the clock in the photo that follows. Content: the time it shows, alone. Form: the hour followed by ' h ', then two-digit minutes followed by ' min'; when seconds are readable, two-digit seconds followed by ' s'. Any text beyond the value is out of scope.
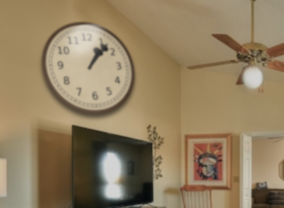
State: 1 h 07 min
